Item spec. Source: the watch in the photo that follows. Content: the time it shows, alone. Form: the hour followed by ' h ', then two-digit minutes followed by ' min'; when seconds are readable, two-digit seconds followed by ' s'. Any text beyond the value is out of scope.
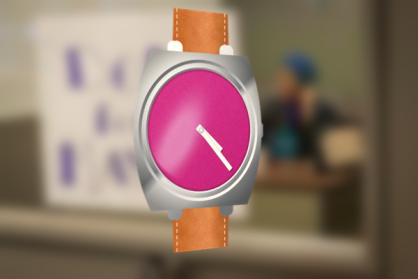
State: 4 h 23 min
